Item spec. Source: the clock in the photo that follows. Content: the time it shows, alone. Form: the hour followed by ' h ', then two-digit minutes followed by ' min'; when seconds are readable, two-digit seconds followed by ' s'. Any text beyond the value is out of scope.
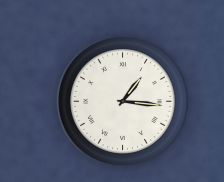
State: 1 h 16 min
